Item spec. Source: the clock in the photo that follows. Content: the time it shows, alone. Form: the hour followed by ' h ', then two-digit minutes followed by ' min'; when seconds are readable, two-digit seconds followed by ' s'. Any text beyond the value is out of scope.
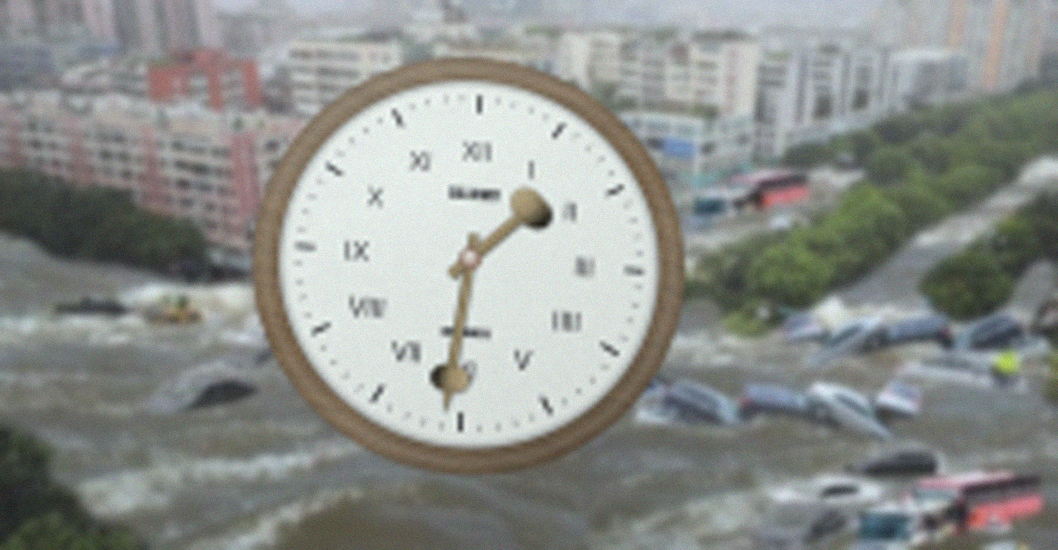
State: 1 h 31 min
